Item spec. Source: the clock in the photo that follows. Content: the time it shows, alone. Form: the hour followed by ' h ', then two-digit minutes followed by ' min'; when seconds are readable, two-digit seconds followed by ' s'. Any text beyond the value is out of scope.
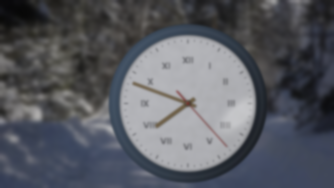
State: 7 h 48 min 23 s
